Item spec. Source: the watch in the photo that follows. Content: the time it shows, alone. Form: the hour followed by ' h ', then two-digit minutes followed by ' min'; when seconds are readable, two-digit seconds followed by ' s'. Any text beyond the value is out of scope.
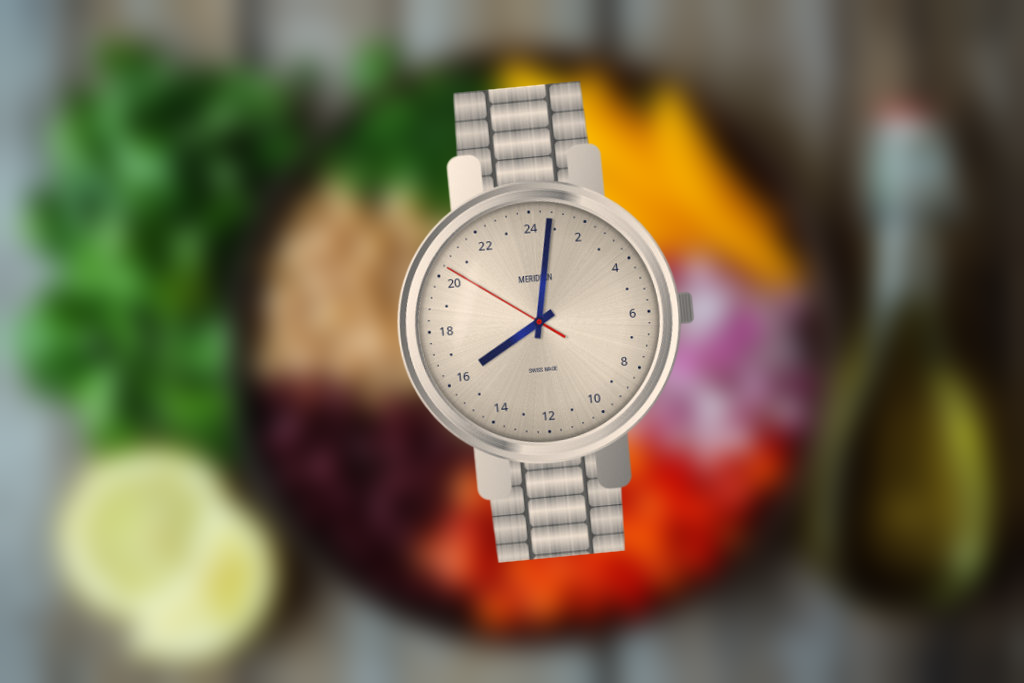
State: 16 h 01 min 51 s
